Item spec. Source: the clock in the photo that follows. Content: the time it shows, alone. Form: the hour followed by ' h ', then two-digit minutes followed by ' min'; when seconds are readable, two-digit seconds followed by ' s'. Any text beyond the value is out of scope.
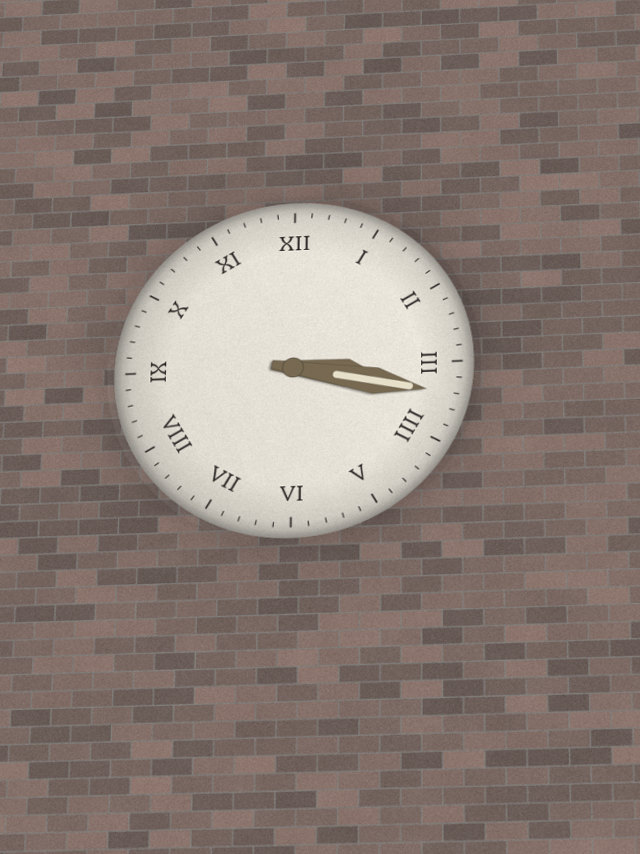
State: 3 h 17 min
